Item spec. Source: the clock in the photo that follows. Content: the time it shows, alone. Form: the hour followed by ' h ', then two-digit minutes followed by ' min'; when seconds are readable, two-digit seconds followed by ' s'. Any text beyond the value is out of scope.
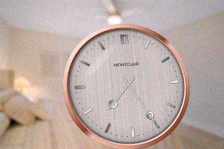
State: 7 h 25 min
